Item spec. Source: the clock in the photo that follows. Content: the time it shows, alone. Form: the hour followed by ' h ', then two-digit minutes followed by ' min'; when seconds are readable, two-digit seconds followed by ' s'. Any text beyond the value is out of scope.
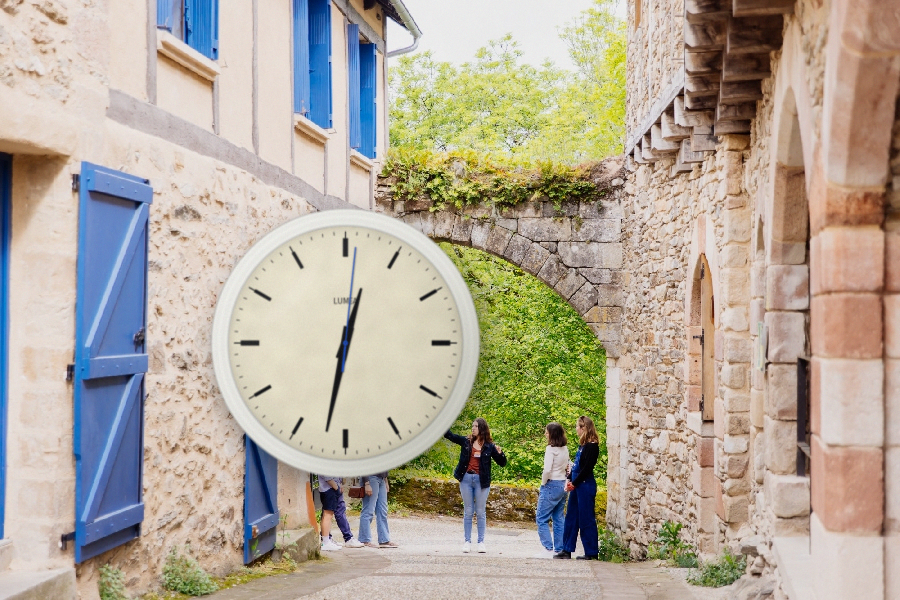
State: 12 h 32 min 01 s
